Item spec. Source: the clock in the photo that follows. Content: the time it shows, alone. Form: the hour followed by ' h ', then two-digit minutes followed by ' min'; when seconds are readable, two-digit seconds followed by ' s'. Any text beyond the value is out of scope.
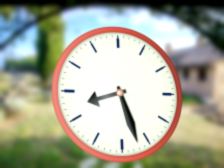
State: 8 h 27 min
